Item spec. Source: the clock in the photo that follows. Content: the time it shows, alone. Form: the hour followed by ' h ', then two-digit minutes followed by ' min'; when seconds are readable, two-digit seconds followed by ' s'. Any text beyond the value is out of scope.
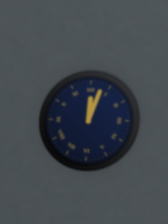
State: 12 h 03 min
